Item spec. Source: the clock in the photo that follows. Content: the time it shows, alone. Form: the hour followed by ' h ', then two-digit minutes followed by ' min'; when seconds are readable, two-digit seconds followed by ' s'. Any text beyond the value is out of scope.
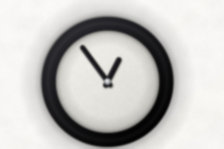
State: 12 h 54 min
